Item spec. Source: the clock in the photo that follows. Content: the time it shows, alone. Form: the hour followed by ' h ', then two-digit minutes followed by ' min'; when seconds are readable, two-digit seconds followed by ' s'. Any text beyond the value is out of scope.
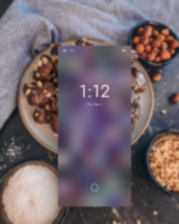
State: 1 h 12 min
